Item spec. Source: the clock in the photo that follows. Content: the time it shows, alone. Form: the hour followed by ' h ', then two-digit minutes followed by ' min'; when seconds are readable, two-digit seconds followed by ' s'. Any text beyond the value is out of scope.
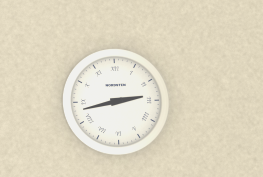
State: 2 h 43 min
